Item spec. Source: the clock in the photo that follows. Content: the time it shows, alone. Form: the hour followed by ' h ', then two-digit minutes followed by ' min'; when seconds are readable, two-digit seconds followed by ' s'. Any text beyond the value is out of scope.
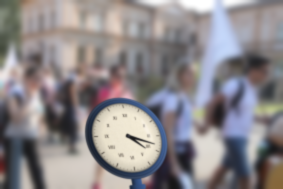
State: 4 h 18 min
